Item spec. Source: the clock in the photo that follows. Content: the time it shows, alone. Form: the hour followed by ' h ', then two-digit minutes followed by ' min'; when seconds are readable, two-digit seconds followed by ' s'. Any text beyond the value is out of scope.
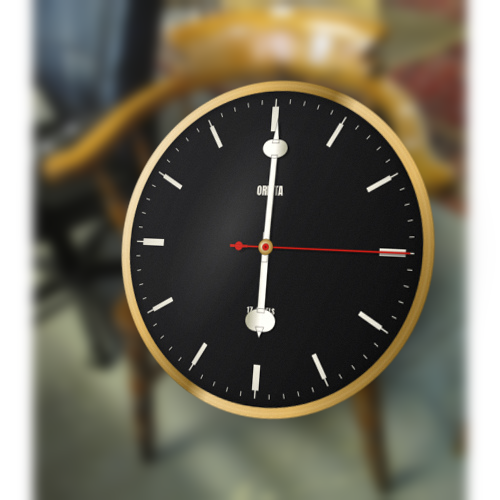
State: 6 h 00 min 15 s
